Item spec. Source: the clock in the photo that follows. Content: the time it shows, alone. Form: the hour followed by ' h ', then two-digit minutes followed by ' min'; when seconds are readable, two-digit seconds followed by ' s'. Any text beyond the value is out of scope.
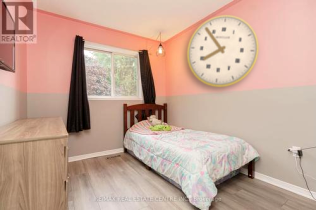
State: 7 h 53 min
